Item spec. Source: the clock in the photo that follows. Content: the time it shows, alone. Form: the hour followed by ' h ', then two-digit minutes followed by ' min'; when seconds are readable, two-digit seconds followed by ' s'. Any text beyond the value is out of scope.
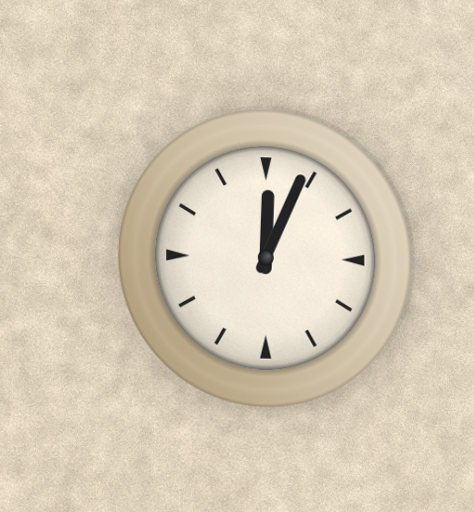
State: 12 h 04 min
